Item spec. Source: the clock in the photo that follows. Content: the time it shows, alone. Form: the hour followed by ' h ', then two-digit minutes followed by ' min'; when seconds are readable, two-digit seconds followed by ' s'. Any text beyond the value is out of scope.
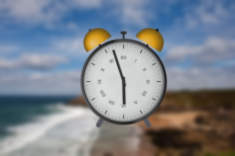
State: 5 h 57 min
